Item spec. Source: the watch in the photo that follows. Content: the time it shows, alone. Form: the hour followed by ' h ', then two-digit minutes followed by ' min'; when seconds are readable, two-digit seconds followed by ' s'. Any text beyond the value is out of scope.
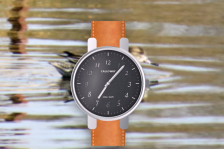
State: 7 h 07 min
